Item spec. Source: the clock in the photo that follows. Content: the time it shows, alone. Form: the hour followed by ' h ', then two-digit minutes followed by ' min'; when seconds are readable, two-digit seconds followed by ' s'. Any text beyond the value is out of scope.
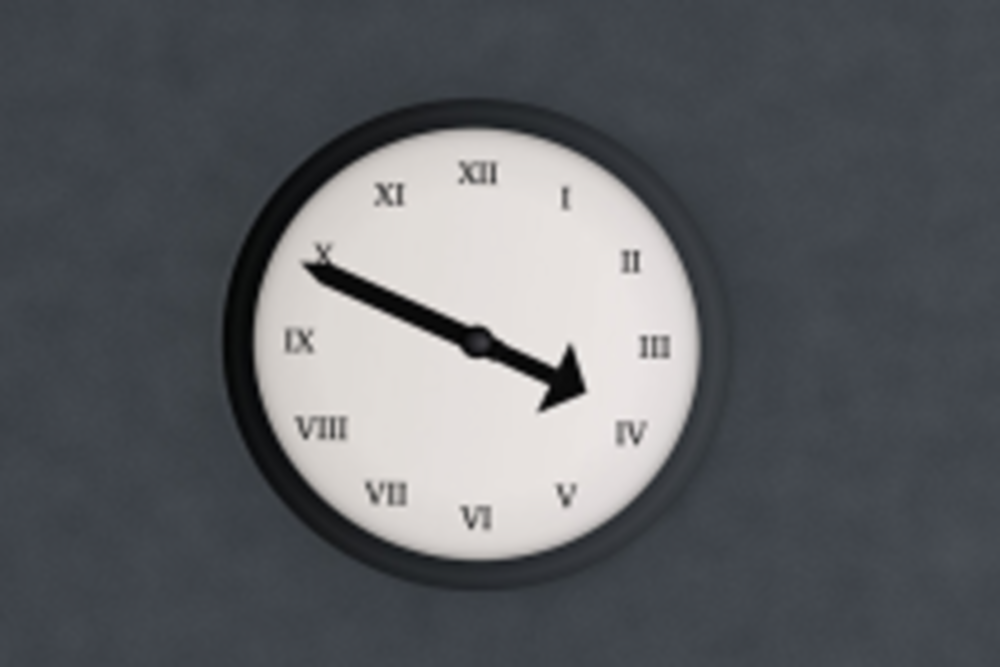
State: 3 h 49 min
